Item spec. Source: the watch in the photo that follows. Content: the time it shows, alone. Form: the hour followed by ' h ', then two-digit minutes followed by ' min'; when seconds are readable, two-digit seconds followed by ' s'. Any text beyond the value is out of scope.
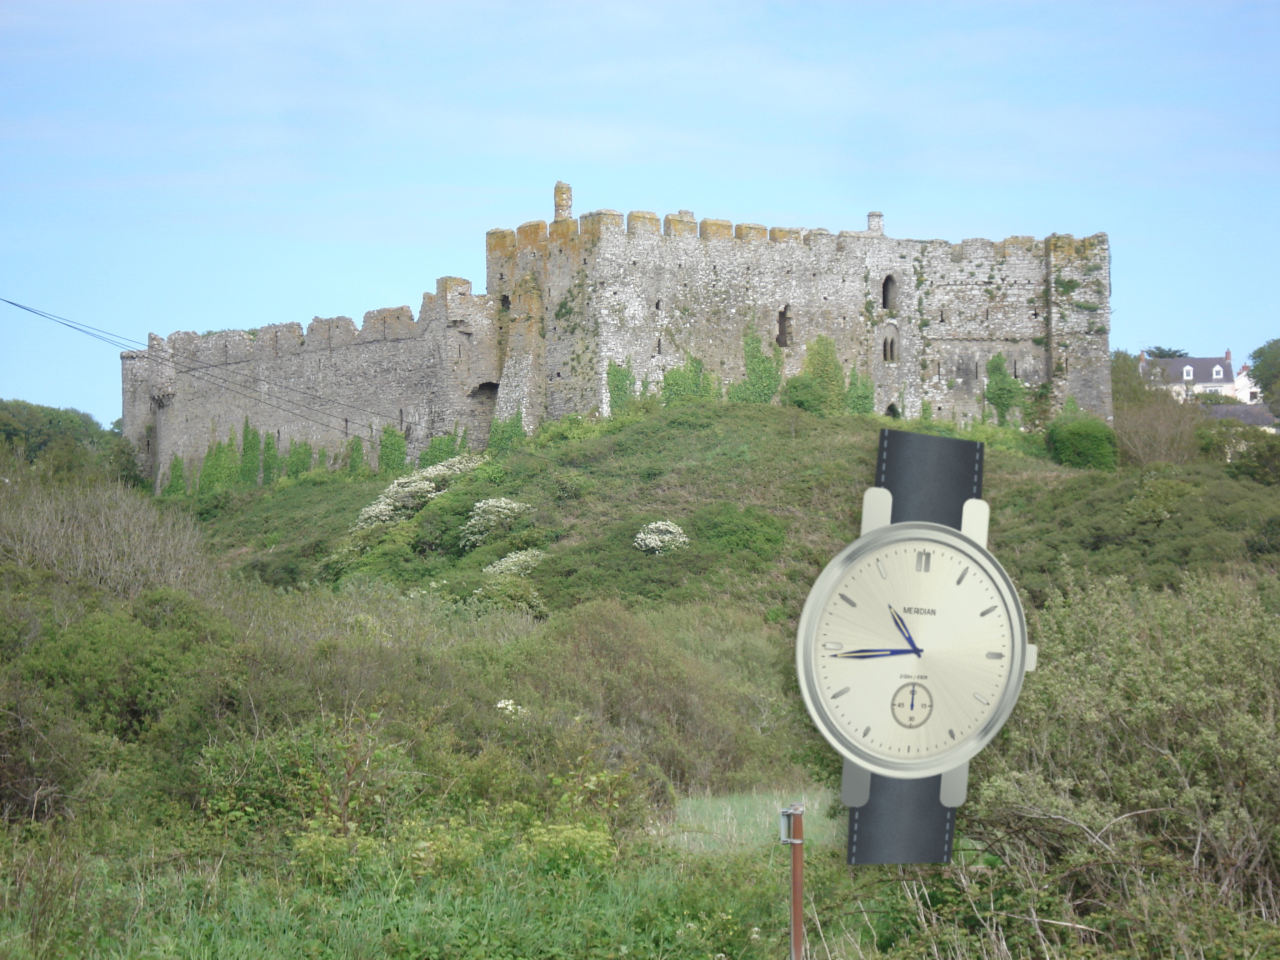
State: 10 h 44 min
